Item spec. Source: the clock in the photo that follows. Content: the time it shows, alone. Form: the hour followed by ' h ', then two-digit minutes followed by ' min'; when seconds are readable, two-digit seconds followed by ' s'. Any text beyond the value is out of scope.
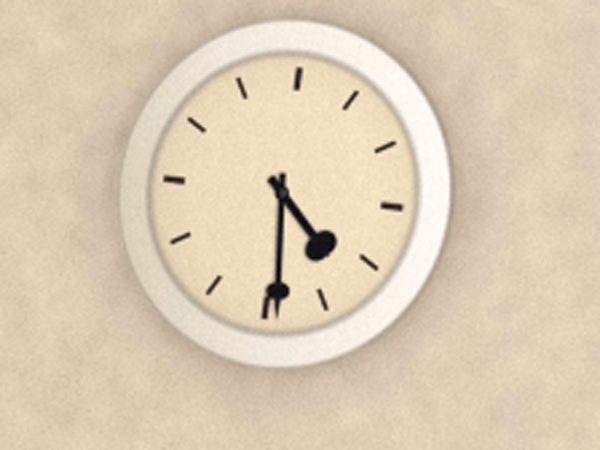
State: 4 h 29 min
